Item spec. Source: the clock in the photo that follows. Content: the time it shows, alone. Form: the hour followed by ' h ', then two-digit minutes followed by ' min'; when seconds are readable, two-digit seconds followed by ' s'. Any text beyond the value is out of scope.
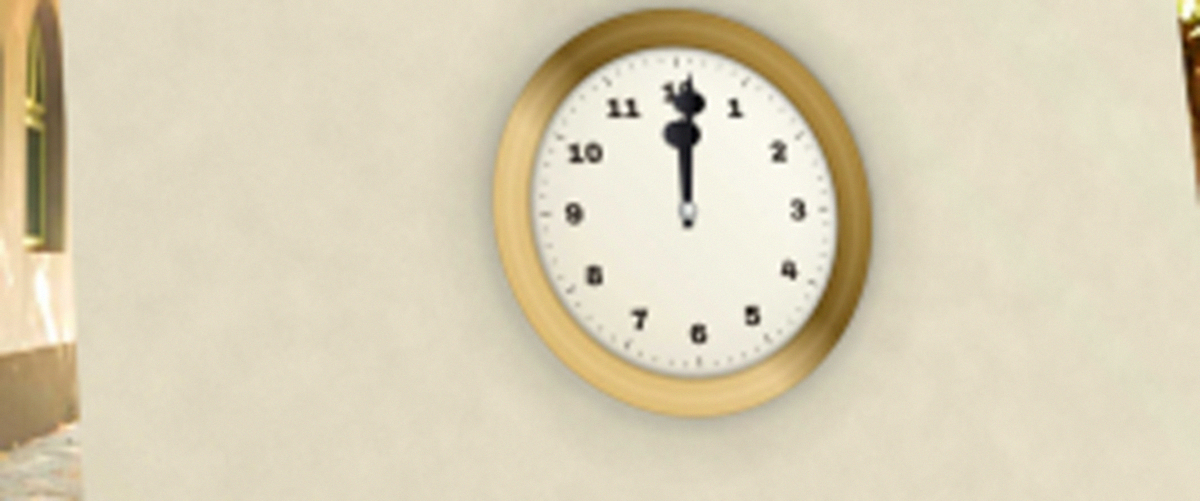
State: 12 h 01 min
